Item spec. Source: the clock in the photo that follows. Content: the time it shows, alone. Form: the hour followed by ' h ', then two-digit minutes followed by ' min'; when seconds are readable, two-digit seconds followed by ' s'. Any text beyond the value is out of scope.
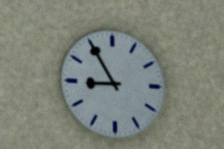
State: 8 h 55 min
